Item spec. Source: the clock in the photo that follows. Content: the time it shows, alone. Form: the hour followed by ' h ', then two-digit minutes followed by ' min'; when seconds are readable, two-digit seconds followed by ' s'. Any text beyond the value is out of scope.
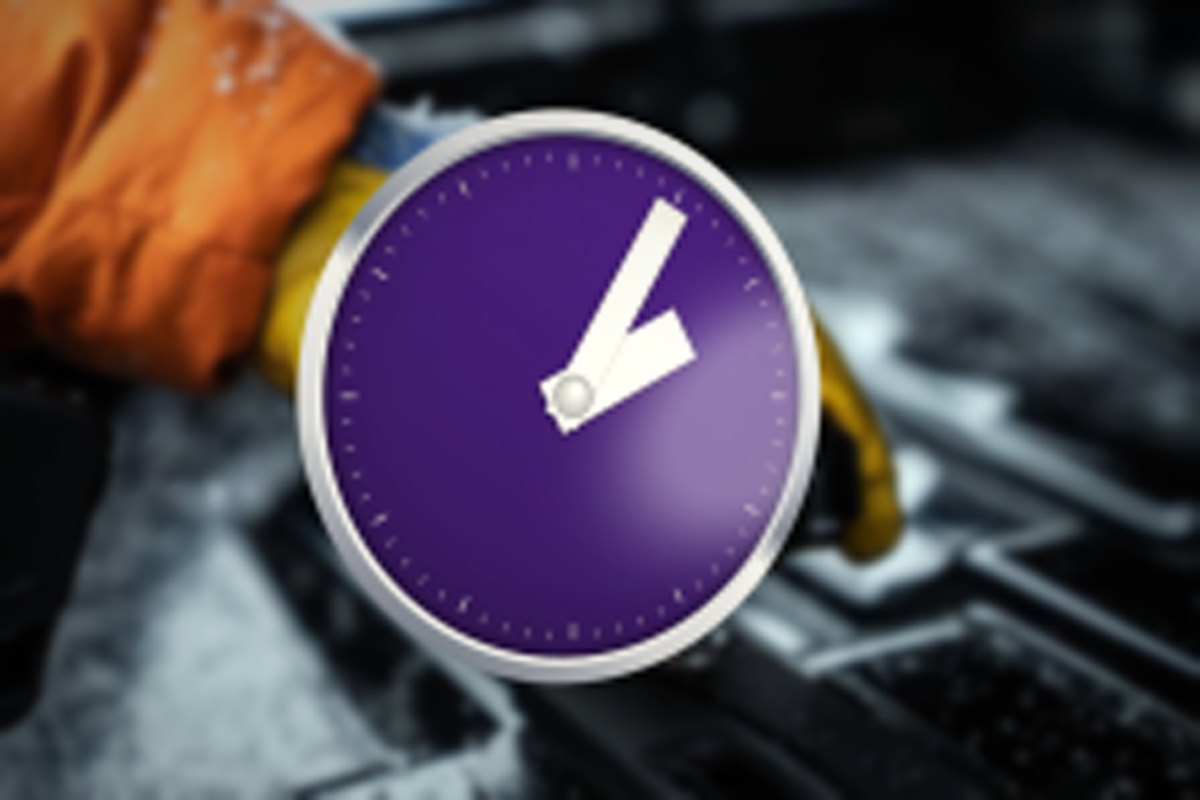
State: 2 h 05 min
